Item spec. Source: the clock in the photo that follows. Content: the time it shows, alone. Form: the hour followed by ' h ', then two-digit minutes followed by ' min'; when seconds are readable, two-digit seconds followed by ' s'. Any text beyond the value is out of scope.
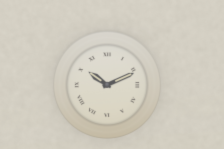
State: 10 h 11 min
